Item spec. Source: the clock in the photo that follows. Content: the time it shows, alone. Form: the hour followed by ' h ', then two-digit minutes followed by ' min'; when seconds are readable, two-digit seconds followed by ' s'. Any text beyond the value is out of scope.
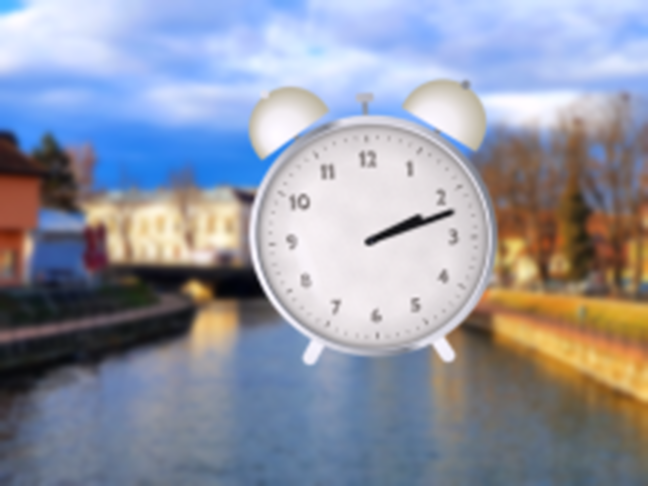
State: 2 h 12 min
